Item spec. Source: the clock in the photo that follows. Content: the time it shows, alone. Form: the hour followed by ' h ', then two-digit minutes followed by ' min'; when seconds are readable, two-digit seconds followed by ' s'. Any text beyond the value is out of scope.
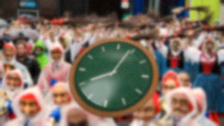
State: 8 h 04 min
